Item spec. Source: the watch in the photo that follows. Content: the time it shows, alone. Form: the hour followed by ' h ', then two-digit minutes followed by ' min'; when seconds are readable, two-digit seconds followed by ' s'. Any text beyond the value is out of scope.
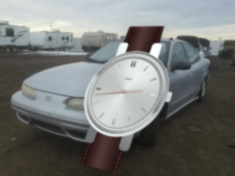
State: 2 h 43 min
